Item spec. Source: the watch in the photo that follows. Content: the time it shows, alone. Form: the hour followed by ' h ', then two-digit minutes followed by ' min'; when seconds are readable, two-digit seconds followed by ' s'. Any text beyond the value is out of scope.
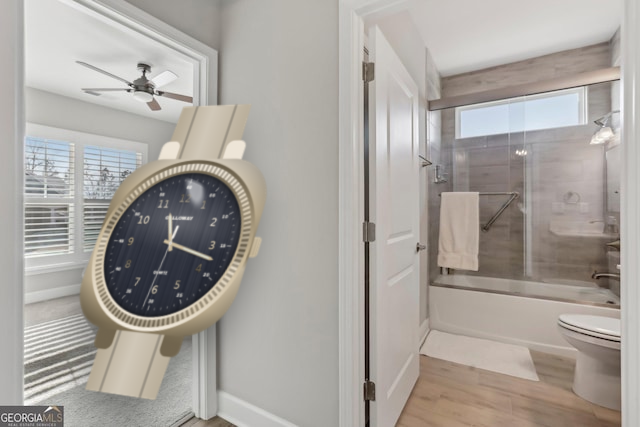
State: 11 h 17 min 31 s
